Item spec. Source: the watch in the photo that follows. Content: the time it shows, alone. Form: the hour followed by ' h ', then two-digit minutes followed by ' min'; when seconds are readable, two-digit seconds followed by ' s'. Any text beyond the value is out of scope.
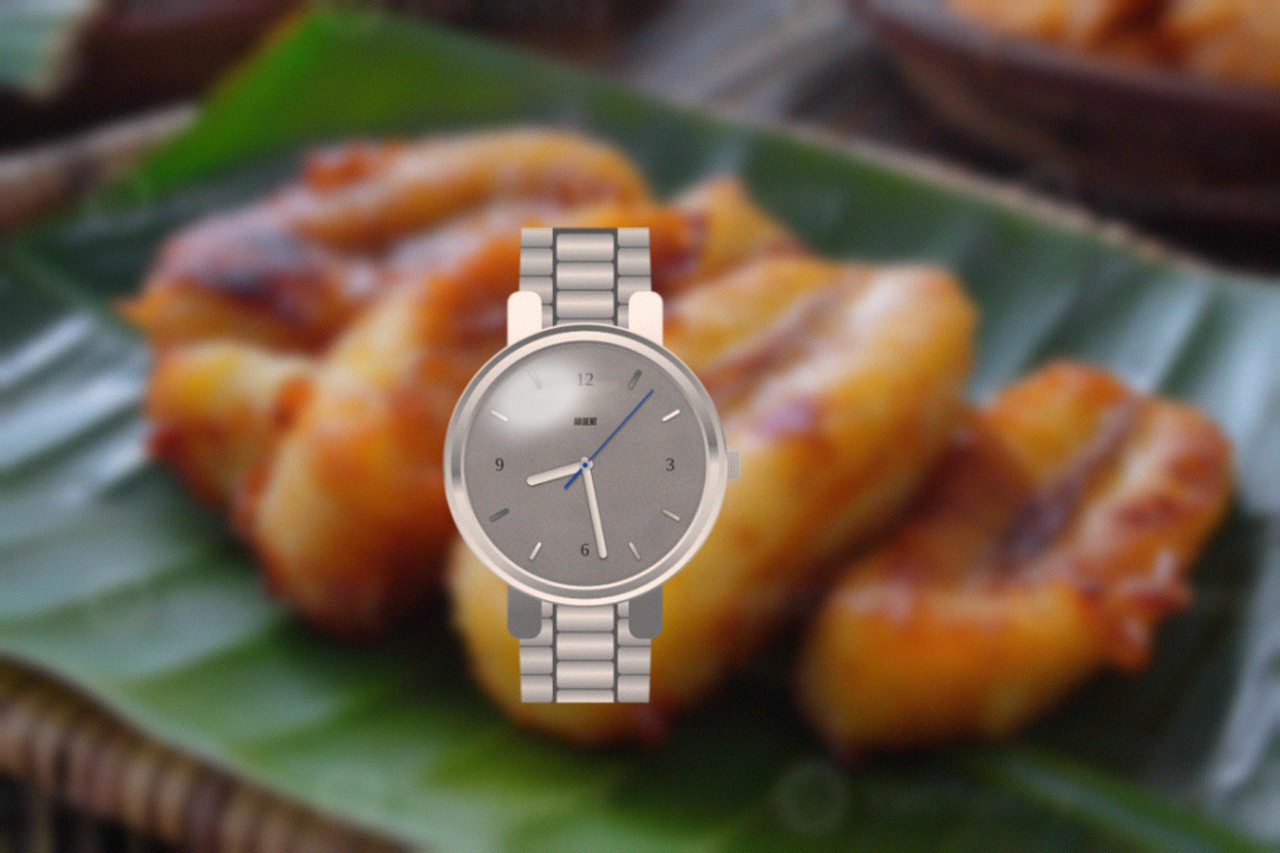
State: 8 h 28 min 07 s
